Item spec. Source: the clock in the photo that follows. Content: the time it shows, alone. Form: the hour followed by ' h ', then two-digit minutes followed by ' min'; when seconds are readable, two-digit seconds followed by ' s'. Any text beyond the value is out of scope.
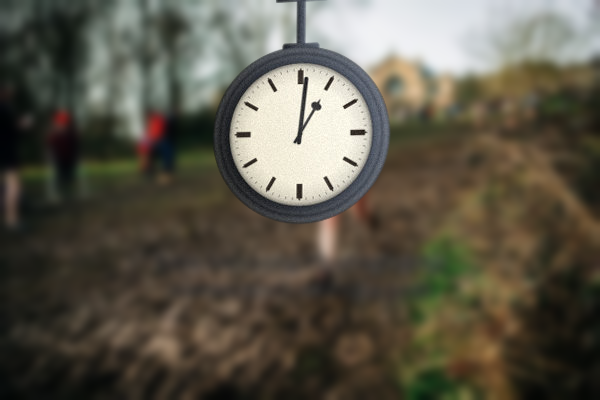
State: 1 h 01 min
